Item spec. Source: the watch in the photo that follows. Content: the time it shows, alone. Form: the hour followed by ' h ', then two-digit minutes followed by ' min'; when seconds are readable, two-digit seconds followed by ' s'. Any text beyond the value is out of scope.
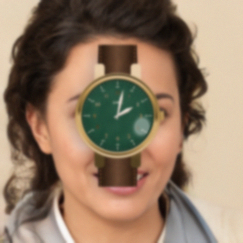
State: 2 h 02 min
